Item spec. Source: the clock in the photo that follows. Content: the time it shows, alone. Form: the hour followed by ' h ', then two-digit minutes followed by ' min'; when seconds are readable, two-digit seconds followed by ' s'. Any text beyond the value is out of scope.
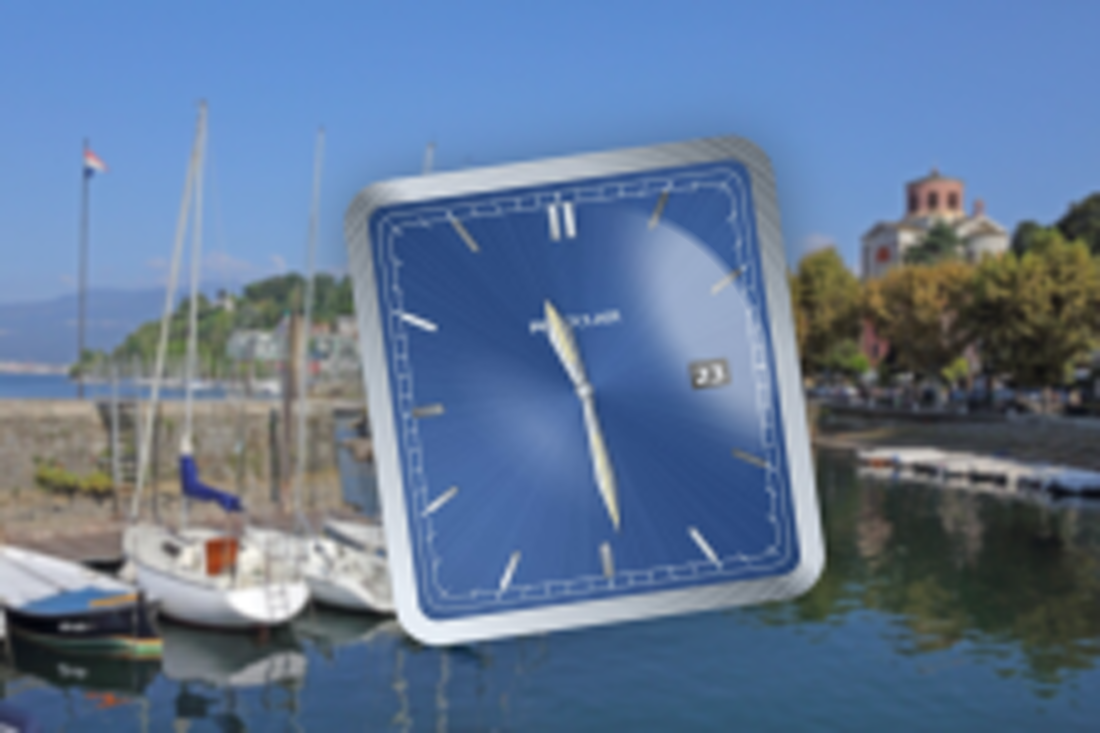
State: 11 h 29 min
